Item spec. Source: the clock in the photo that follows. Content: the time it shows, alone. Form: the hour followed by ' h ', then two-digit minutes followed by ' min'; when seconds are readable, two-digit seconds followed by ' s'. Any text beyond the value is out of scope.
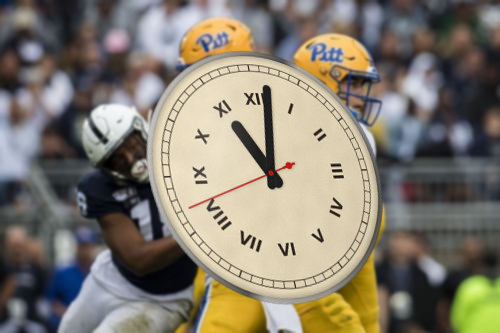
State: 11 h 01 min 42 s
